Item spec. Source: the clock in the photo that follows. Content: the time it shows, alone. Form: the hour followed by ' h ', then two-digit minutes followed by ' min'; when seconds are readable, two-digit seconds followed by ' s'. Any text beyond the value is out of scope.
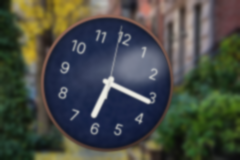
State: 6 h 15 min 59 s
